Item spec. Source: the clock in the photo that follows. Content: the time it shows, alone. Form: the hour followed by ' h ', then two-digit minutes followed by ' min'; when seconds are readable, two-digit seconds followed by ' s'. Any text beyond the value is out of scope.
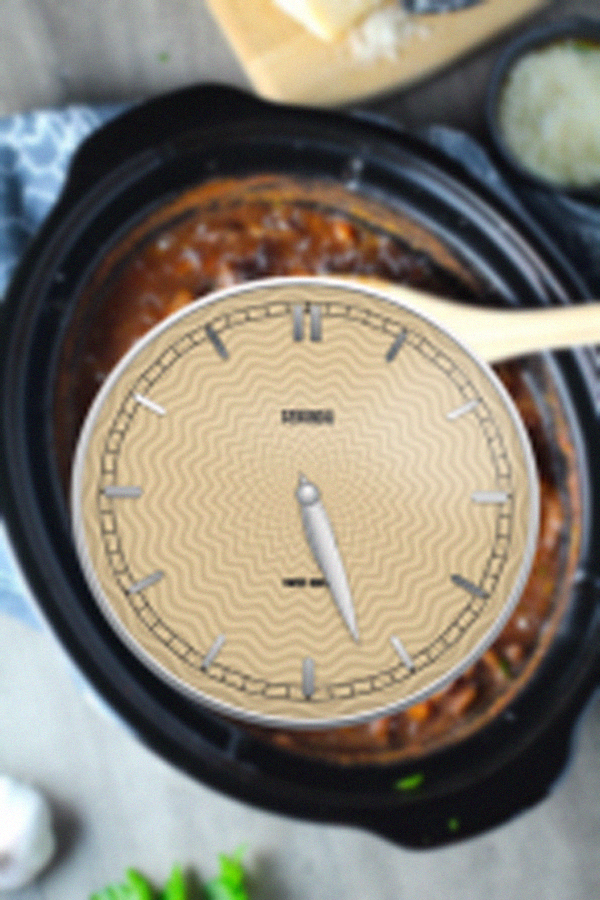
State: 5 h 27 min
